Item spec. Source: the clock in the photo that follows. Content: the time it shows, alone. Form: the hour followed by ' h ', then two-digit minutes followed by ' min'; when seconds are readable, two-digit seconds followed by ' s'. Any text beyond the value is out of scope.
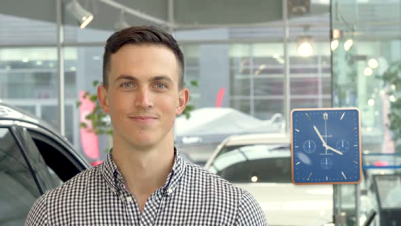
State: 3 h 55 min
